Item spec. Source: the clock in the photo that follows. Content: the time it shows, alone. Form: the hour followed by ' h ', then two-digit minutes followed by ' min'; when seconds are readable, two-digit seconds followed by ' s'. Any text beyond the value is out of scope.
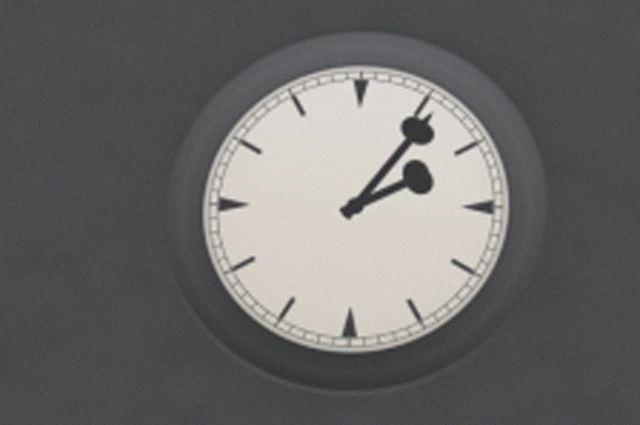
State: 2 h 06 min
